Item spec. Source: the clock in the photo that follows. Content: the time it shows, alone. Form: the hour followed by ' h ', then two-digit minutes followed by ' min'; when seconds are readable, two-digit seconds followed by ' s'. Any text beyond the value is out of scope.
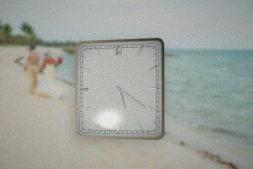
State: 5 h 21 min
